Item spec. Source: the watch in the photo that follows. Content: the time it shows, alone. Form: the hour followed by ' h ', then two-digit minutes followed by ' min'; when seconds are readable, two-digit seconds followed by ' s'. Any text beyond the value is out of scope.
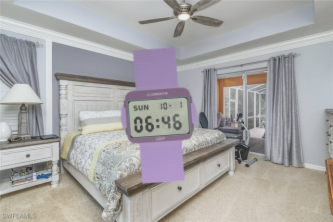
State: 6 h 46 min
